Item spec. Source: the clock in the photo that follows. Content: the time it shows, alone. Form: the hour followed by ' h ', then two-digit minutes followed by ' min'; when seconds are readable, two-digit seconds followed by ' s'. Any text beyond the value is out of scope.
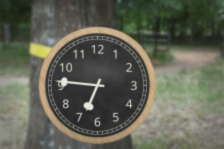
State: 6 h 46 min
